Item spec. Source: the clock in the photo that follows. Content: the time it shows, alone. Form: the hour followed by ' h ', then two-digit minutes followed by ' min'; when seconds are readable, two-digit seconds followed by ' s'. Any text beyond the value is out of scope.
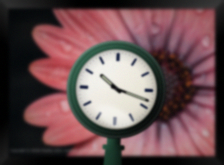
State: 10 h 18 min
